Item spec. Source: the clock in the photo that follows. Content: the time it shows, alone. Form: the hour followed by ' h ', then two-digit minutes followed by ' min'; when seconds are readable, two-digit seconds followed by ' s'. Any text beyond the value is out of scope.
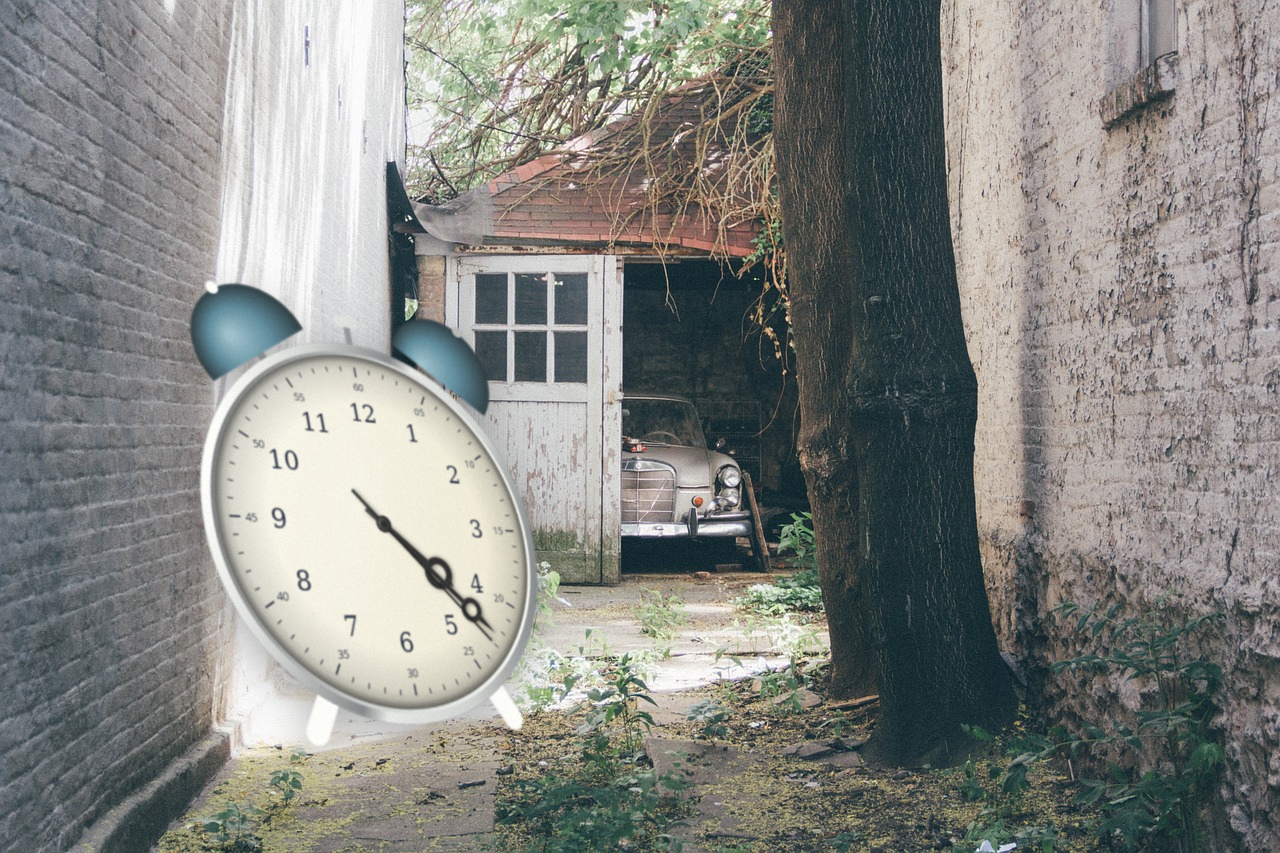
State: 4 h 22 min 23 s
